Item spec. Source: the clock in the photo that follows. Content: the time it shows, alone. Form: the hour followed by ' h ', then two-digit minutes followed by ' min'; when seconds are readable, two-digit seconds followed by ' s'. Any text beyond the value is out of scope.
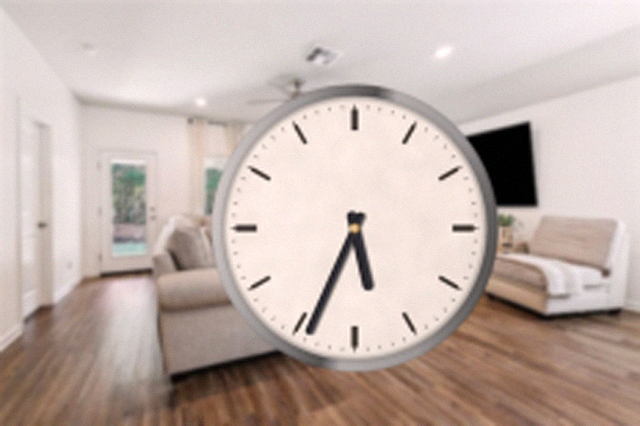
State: 5 h 34 min
